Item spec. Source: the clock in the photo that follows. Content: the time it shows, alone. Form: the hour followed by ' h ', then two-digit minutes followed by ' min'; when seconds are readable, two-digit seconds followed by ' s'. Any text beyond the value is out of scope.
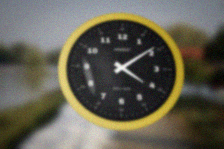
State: 4 h 09 min
